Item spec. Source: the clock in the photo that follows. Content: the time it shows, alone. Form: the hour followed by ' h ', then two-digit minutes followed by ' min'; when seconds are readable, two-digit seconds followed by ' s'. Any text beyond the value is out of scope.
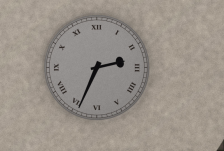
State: 2 h 34 min
